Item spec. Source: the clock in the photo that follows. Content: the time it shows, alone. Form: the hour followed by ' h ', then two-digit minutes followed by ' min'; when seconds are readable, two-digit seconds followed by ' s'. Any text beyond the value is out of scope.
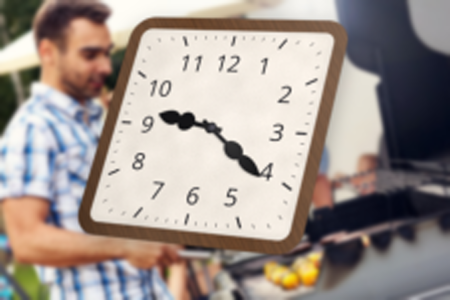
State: 9 h 21 min
